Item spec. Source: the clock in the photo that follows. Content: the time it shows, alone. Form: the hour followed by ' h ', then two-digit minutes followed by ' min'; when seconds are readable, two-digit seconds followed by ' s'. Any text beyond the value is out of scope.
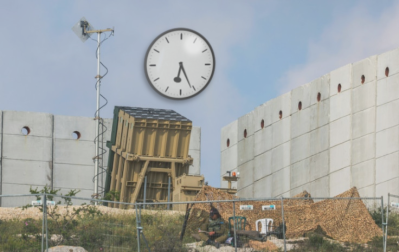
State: 6 h 26 min
